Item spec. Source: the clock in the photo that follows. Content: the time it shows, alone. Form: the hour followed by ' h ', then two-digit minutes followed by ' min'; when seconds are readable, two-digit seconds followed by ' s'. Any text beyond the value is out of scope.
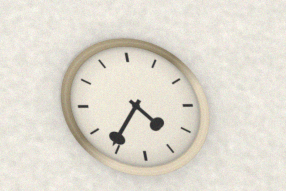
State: 4 h 36 min
